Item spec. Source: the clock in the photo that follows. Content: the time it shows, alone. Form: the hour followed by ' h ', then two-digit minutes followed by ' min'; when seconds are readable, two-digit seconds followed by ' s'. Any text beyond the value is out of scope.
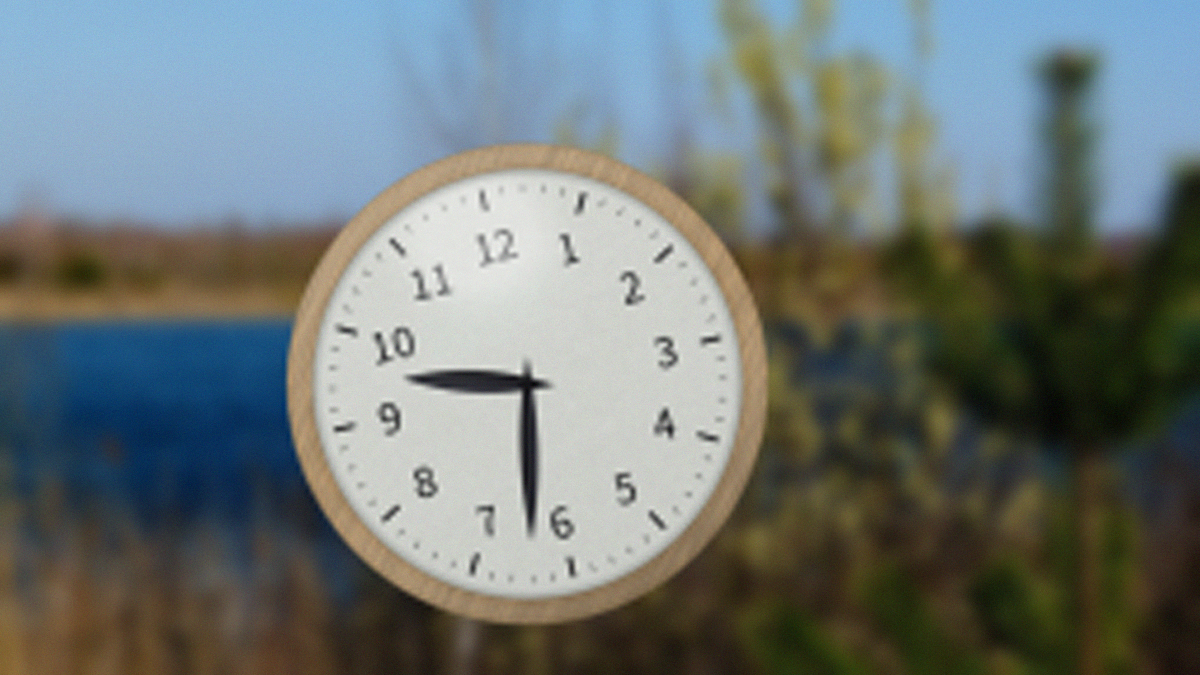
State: 9 h 32 min
